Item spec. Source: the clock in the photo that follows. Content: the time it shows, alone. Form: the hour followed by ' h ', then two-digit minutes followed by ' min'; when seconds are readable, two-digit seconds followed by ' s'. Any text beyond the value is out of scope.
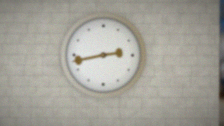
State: 2 h 43 min
